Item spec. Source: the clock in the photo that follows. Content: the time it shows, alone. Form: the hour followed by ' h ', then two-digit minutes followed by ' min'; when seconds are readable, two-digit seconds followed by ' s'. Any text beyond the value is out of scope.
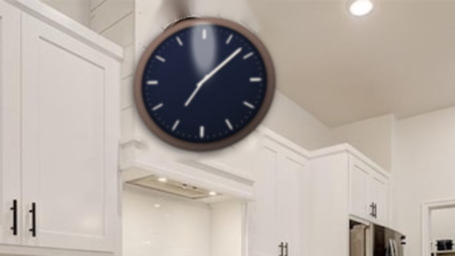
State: 7 h 08 min
